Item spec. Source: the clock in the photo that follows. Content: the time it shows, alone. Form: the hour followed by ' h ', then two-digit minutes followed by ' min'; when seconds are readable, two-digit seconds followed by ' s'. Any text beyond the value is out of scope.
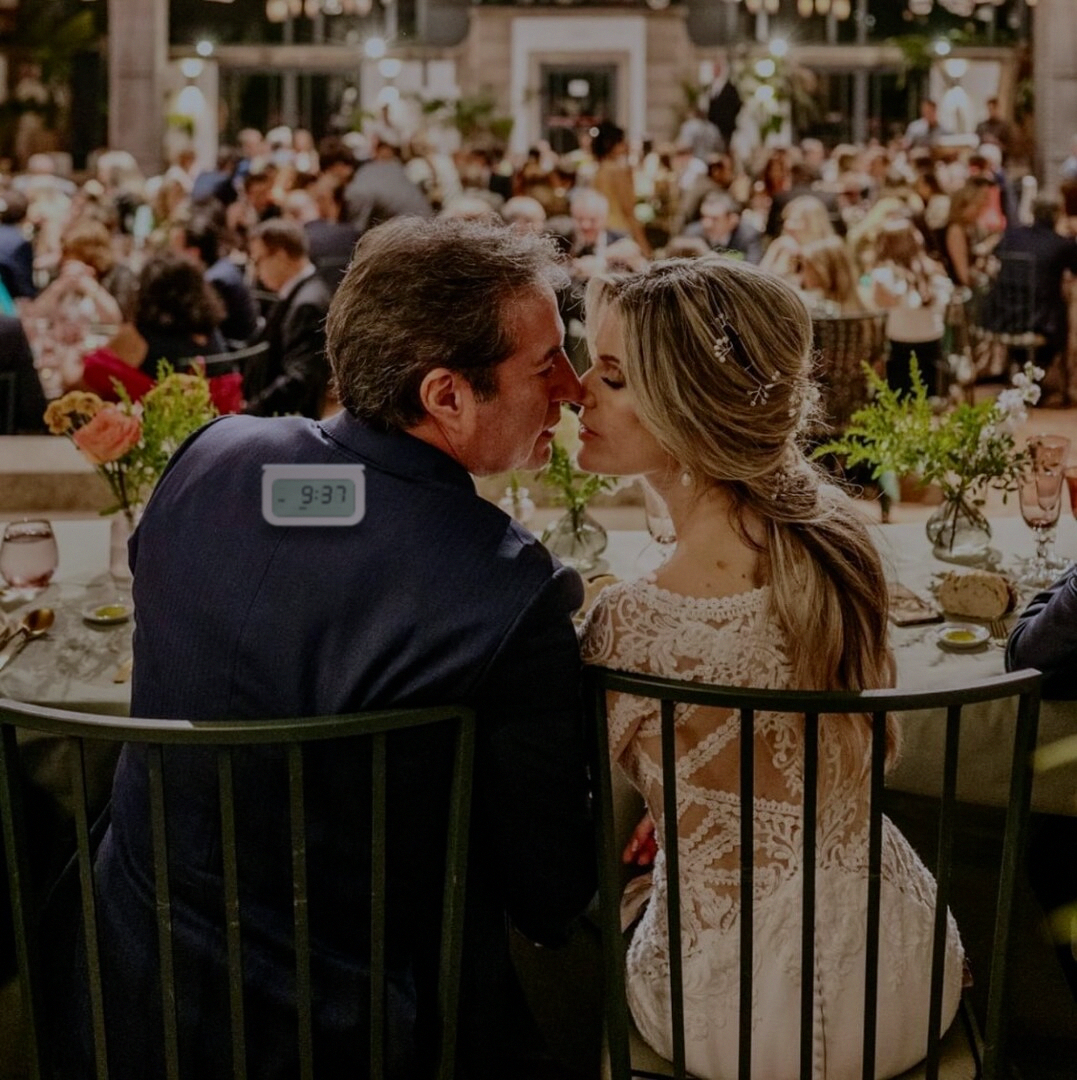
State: 9 h 37 min
